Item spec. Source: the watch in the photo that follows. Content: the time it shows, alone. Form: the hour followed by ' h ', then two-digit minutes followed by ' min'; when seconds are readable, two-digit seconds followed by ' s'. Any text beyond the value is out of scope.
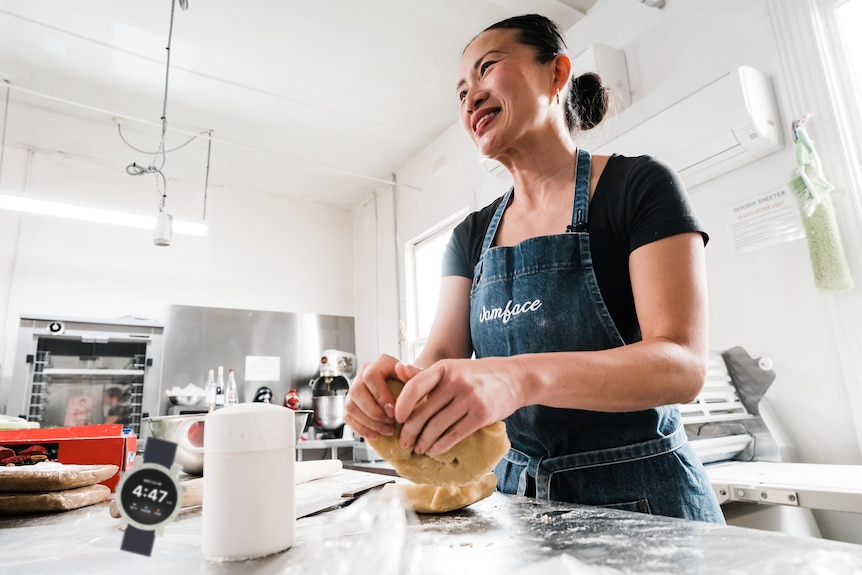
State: 4 h 47 min
